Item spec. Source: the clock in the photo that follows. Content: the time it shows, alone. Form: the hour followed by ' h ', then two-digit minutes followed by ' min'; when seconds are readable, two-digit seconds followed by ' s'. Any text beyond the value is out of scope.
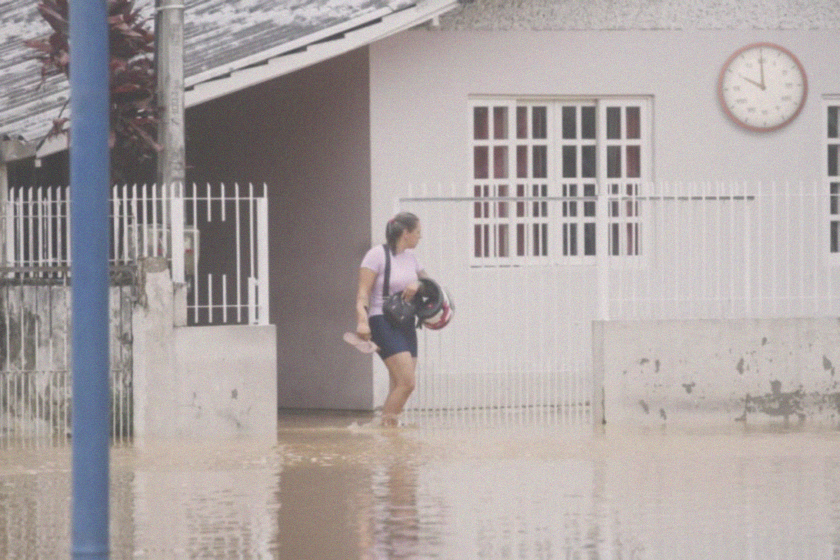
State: 10 h 00 min
